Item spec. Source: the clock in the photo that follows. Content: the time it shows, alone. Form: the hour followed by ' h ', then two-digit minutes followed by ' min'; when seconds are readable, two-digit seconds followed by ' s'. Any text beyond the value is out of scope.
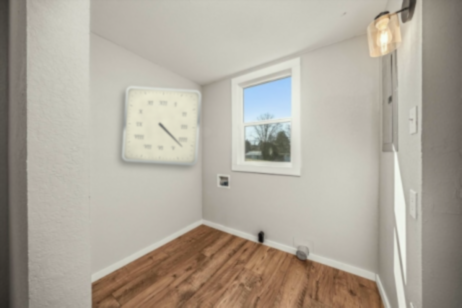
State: 4 h 22 min
